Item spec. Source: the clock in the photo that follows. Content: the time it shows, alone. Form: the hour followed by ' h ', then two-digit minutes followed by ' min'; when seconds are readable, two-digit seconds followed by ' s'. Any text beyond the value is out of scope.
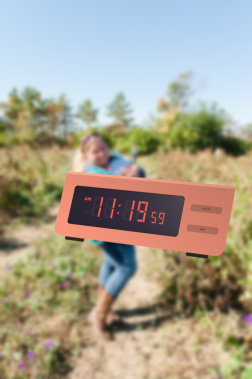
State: 11 h 19 min 59 s
